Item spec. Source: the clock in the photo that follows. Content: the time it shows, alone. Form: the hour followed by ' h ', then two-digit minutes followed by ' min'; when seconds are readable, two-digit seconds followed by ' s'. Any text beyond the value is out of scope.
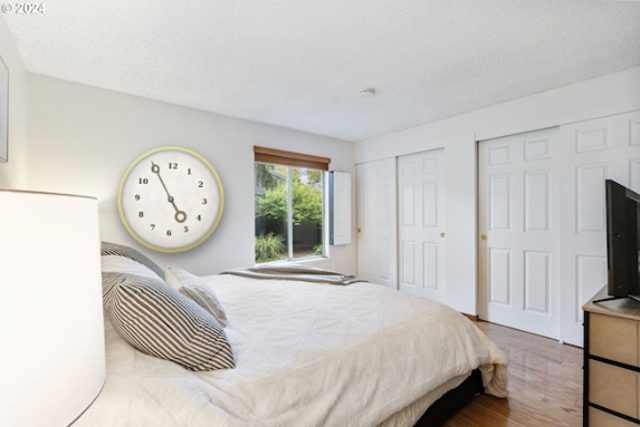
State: 4 h 55 min
